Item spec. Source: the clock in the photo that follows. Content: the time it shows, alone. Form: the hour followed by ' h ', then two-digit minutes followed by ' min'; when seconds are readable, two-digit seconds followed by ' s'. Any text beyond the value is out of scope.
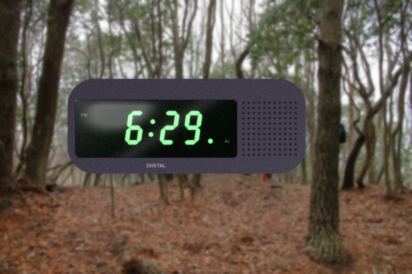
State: 6 h 29 min
